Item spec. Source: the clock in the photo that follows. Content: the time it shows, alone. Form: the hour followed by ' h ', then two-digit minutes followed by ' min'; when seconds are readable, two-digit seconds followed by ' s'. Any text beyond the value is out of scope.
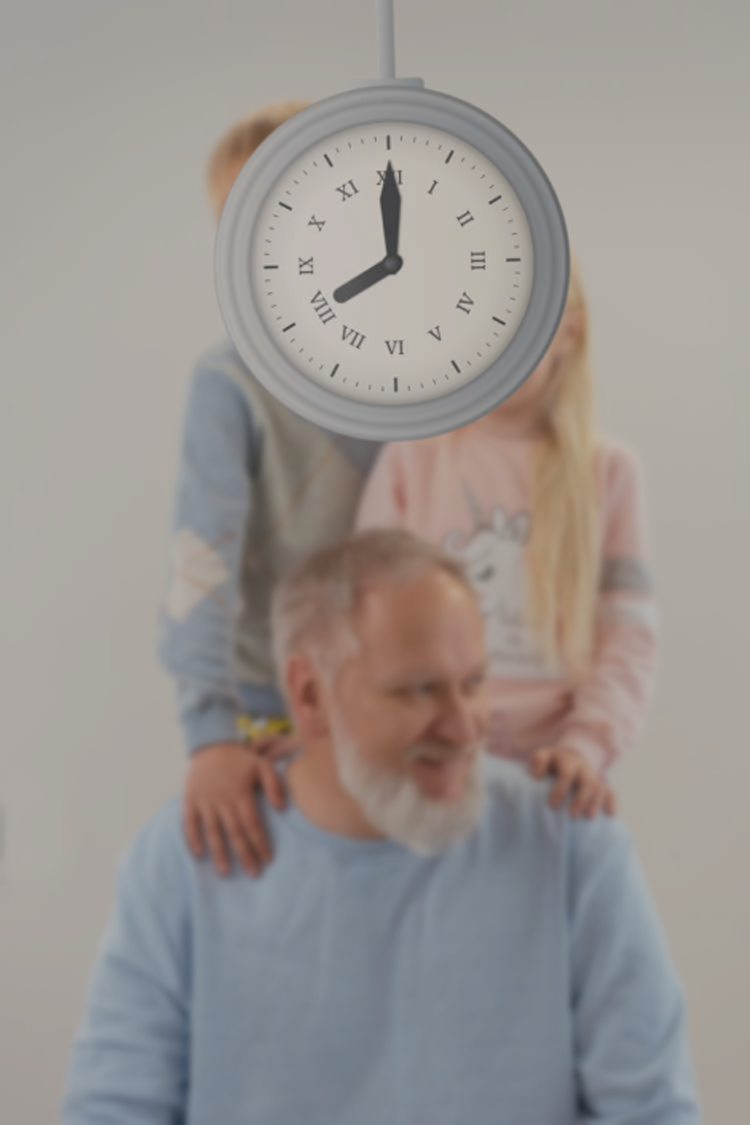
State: 8 h 00 min
